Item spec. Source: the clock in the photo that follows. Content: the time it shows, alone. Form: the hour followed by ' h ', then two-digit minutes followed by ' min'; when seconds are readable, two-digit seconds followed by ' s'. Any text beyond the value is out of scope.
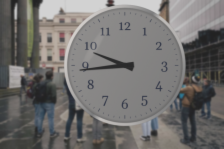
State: 9 h 44 min
